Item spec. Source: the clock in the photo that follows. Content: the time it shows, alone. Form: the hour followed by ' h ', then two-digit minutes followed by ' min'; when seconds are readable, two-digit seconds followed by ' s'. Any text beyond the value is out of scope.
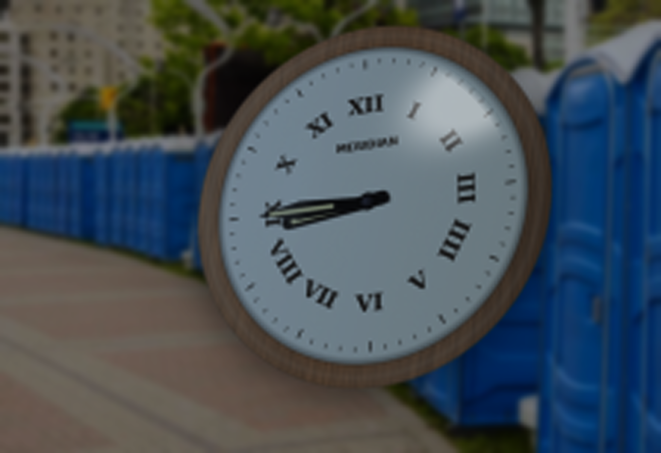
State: 8 h 45 min
